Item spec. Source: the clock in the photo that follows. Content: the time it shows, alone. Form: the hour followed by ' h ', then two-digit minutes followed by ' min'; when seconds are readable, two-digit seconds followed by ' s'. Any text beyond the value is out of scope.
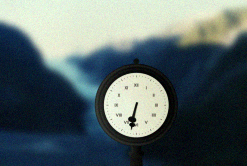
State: 6 h 32 min
